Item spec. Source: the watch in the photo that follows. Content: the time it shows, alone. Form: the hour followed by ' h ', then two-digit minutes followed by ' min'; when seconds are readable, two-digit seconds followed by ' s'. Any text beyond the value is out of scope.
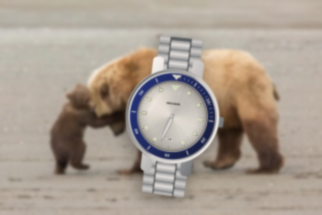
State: 6 h 33 min
